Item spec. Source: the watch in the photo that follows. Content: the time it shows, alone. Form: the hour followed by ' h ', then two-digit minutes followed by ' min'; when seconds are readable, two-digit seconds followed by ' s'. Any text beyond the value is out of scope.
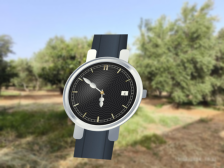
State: 5 h 51 min
